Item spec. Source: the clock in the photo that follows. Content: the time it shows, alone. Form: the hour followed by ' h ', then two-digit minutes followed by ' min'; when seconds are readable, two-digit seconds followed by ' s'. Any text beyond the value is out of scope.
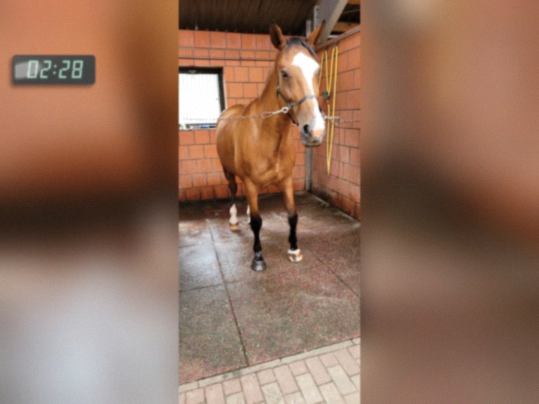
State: 2 h 28 min
